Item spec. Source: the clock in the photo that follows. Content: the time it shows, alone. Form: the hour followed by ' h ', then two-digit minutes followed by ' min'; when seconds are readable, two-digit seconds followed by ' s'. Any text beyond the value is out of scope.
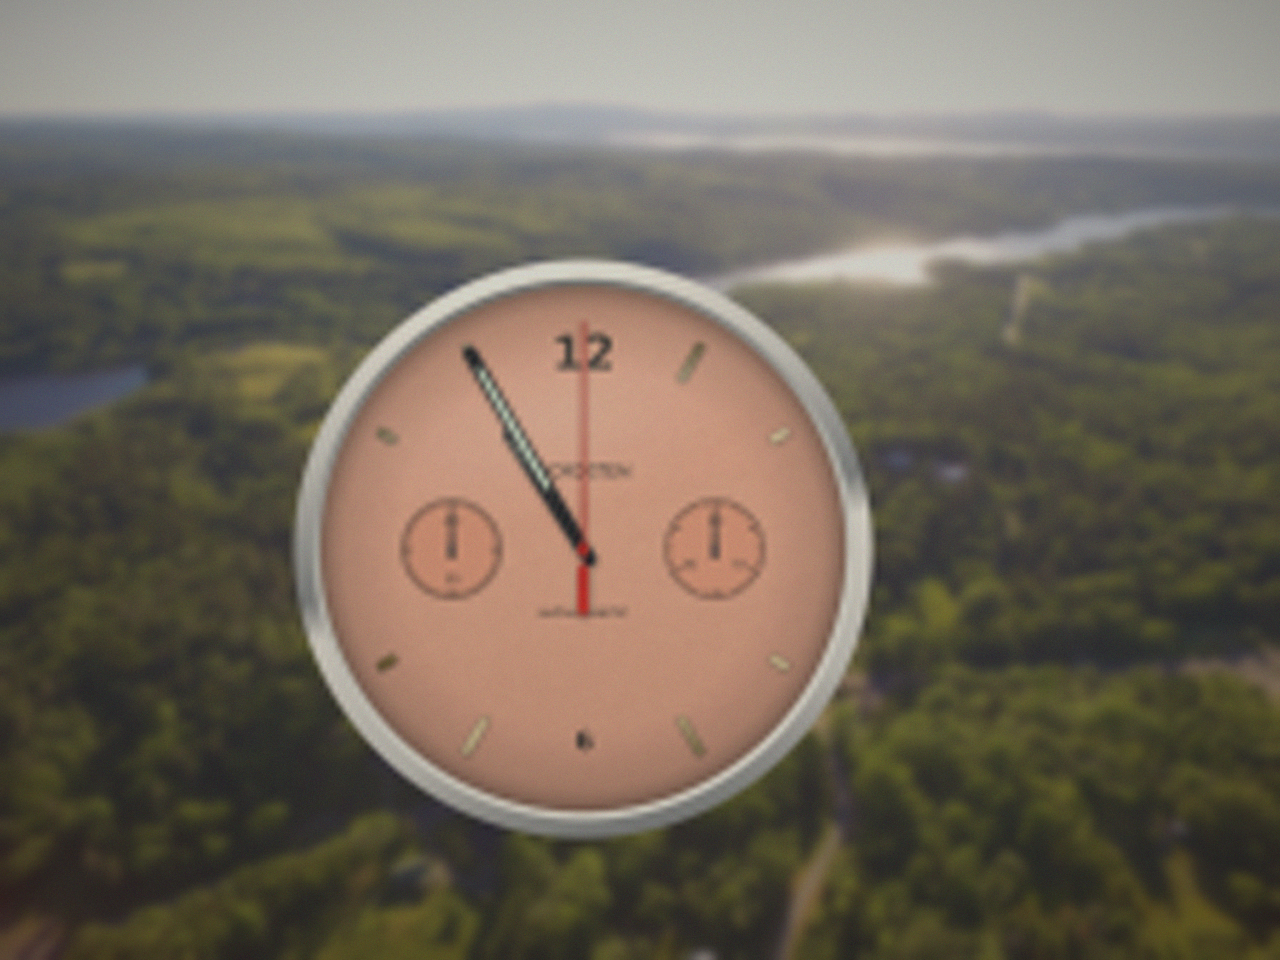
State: 10 h 55 min
